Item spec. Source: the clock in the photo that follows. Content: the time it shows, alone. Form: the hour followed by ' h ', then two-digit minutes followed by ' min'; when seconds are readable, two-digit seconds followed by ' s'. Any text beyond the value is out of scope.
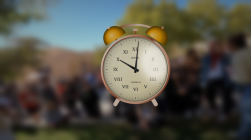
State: 10 h 01 min
